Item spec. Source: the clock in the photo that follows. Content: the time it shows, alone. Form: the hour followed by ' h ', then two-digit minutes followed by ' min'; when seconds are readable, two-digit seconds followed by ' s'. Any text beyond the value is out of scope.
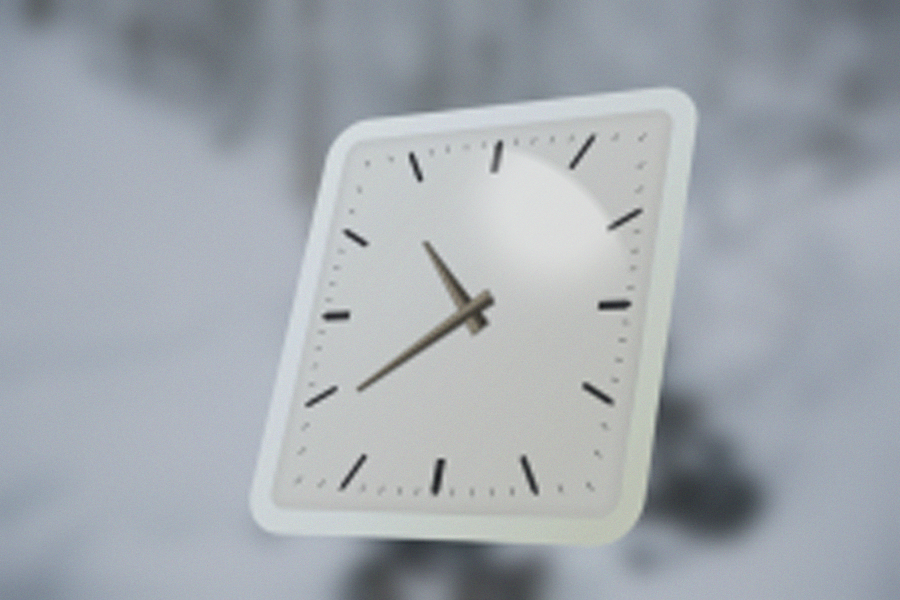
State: 10 h 39 min
